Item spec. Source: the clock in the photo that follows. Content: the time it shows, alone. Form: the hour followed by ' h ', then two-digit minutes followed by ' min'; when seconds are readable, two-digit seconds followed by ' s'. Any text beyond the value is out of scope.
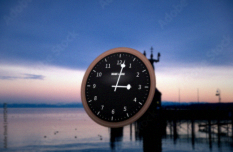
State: 3 h 02 min
